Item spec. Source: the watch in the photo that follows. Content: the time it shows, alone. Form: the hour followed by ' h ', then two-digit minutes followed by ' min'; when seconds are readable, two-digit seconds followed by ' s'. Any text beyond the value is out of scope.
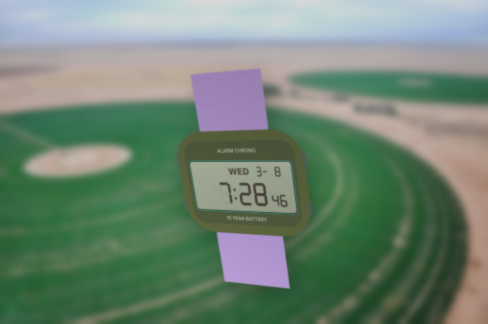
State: 7 h 28 min 46 s
